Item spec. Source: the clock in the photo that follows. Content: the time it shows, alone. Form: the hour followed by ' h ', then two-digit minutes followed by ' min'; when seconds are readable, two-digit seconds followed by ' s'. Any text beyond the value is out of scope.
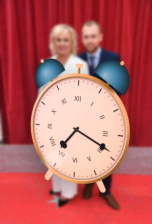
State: 7 h 19 min
